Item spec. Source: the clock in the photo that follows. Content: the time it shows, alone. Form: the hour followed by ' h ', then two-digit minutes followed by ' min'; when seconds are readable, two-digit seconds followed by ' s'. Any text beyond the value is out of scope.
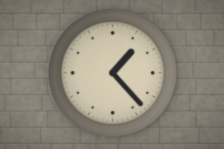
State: 1 h 23 min
